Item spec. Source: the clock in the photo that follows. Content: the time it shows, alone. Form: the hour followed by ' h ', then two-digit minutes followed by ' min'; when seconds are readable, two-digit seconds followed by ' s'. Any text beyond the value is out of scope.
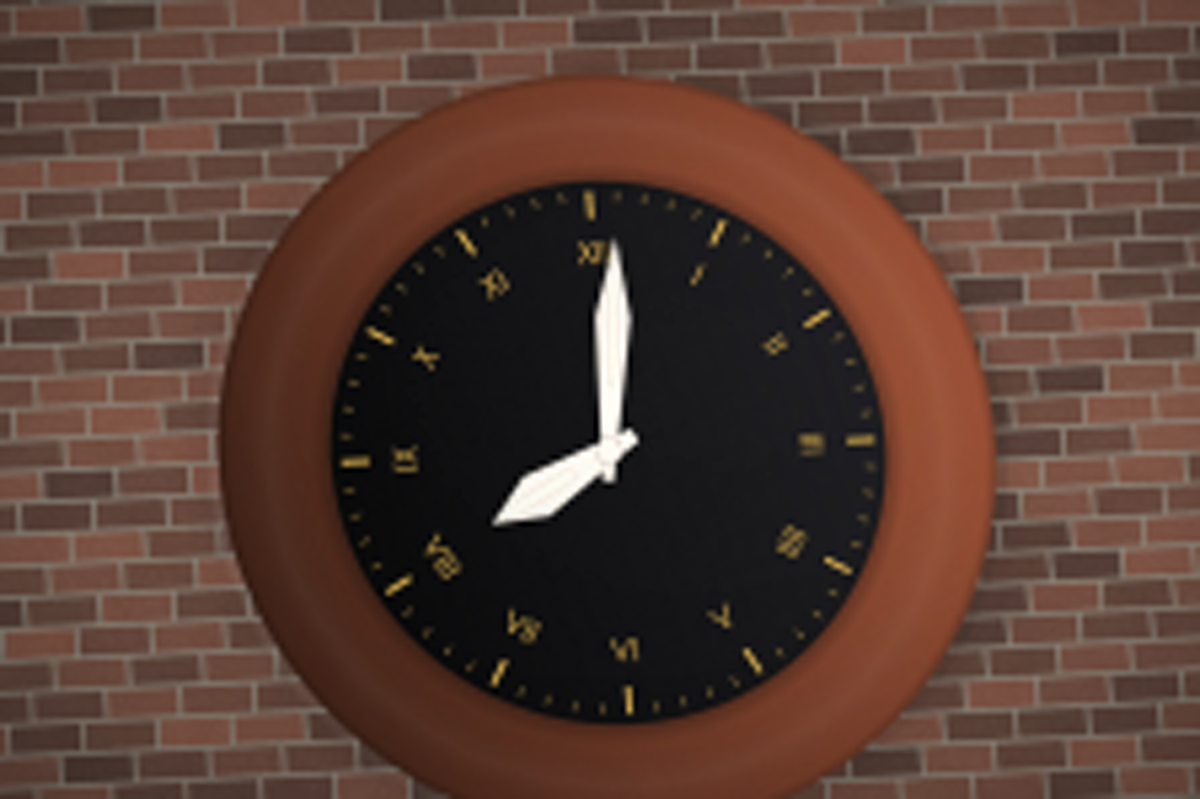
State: 8 h 01 min
